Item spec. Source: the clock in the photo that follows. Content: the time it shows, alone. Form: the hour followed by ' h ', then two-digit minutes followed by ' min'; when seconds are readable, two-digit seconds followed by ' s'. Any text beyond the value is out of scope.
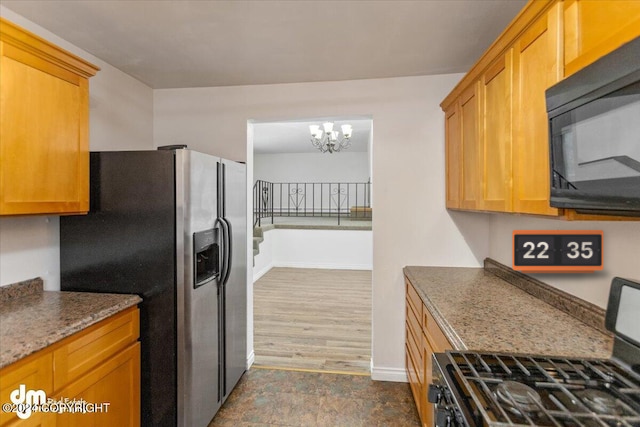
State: 22 h 35 min
